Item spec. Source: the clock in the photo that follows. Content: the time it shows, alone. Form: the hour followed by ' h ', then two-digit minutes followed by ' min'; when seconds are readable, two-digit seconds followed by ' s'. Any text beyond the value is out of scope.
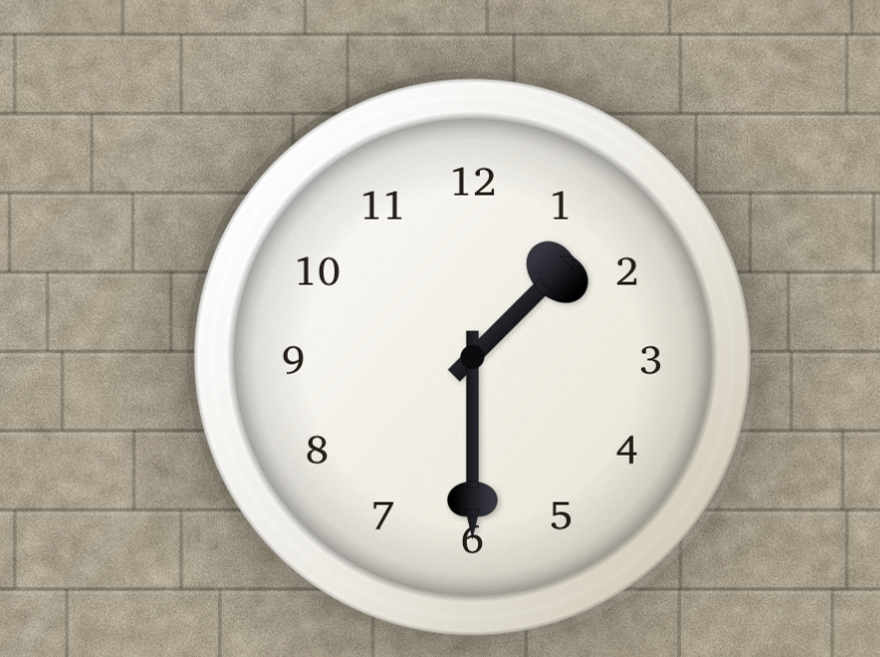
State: 1 h 30 min
